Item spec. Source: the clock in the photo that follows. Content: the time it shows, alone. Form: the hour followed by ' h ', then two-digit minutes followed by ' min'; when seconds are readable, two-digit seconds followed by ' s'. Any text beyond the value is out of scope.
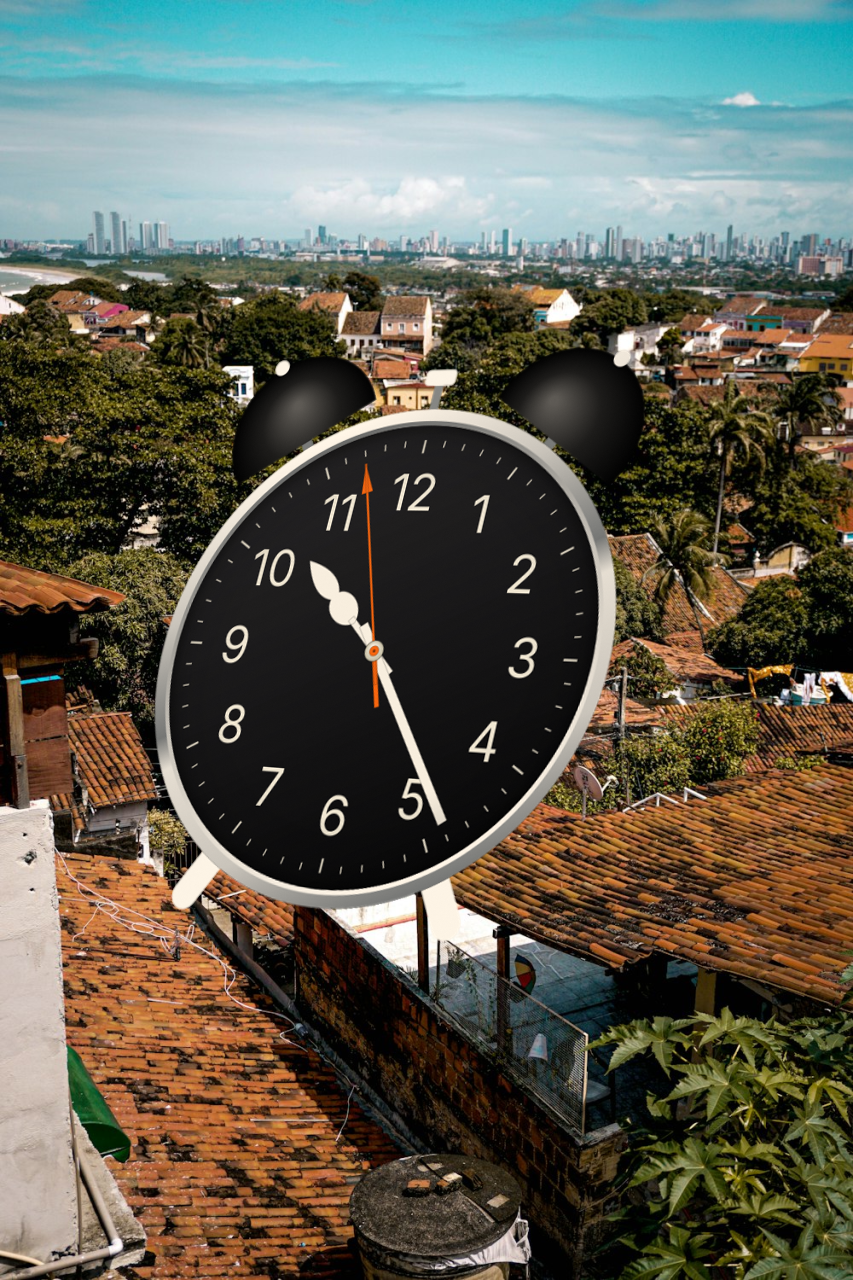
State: 10 h 23 min 57 s
